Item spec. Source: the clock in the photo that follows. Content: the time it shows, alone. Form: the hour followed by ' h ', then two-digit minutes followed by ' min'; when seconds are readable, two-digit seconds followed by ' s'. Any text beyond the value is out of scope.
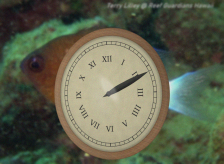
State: 2 h 11 min
